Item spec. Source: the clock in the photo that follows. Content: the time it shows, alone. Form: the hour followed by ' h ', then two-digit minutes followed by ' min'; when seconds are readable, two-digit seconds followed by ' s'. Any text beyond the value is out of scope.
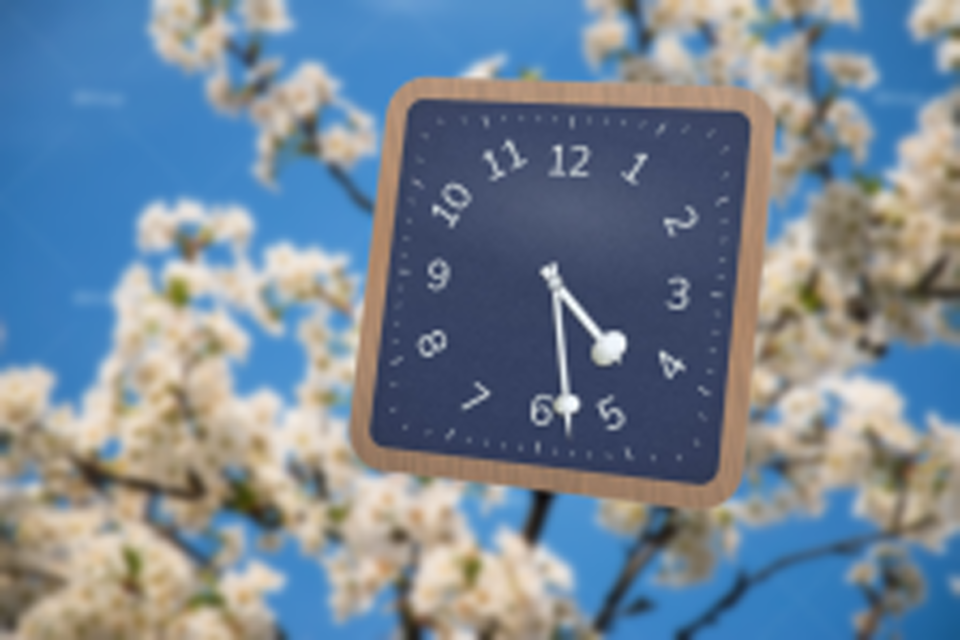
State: 4 h 28 min
